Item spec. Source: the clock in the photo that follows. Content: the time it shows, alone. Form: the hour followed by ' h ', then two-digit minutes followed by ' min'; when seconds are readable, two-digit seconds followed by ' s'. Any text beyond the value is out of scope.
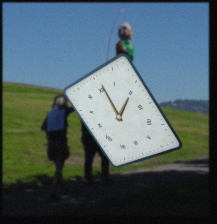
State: 2 h 01 min
